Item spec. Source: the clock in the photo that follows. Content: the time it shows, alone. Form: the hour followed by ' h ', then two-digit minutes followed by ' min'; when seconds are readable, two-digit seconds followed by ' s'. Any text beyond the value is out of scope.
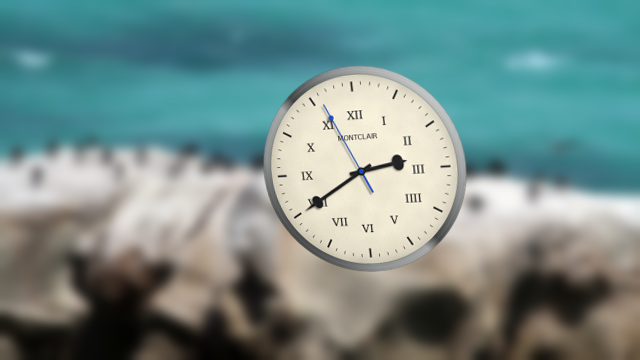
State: 2 h 39 min 56 s
